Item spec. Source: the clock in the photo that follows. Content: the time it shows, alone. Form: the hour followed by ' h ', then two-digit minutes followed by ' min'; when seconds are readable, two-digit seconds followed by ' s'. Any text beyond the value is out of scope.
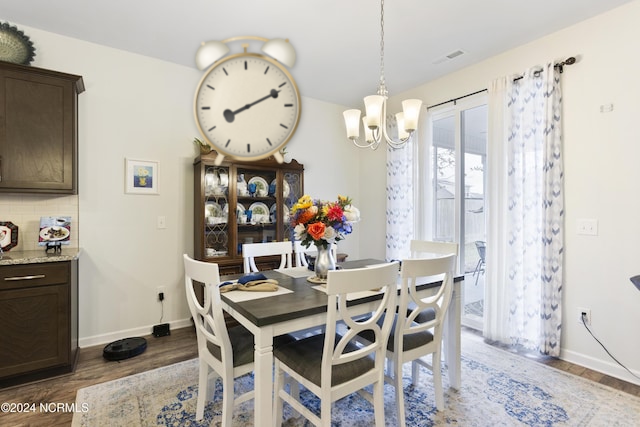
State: 8 h 11 min
